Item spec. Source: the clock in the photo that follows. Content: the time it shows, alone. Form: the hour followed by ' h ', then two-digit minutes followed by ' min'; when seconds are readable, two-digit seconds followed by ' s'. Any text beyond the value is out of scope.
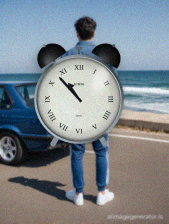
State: 10 h 53 min
